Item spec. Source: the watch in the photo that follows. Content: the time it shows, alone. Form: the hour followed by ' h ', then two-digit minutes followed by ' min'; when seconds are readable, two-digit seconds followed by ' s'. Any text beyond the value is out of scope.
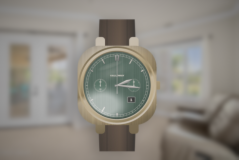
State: 2 h 16 min
